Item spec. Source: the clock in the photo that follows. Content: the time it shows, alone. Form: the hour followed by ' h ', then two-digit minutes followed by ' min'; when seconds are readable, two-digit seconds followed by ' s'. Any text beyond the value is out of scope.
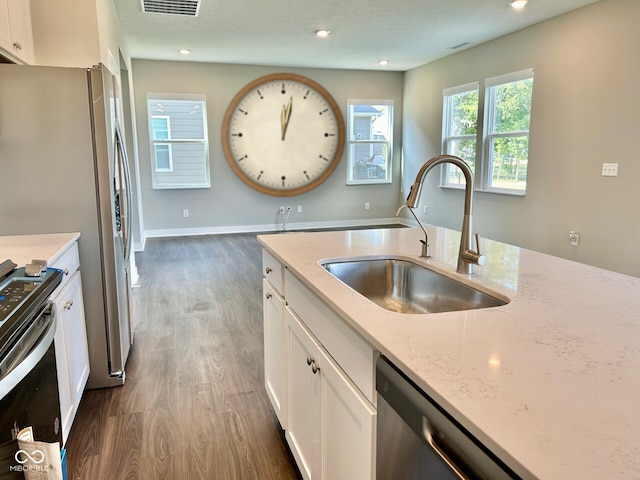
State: 12 h 02 min
